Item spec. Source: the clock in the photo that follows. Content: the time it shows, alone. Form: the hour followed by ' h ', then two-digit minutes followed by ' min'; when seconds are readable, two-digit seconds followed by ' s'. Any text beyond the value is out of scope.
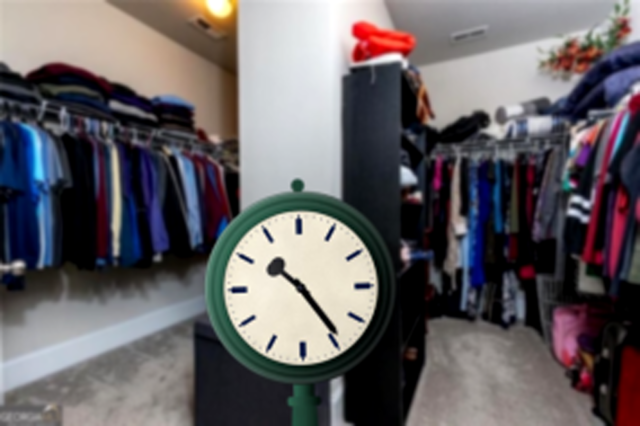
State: 10 h 24 min
